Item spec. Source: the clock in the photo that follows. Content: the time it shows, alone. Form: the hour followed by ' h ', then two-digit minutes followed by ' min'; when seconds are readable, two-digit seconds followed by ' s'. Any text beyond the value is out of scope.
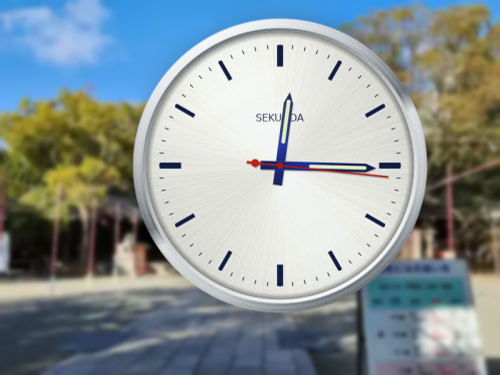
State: 12 h 15 min 16 s
